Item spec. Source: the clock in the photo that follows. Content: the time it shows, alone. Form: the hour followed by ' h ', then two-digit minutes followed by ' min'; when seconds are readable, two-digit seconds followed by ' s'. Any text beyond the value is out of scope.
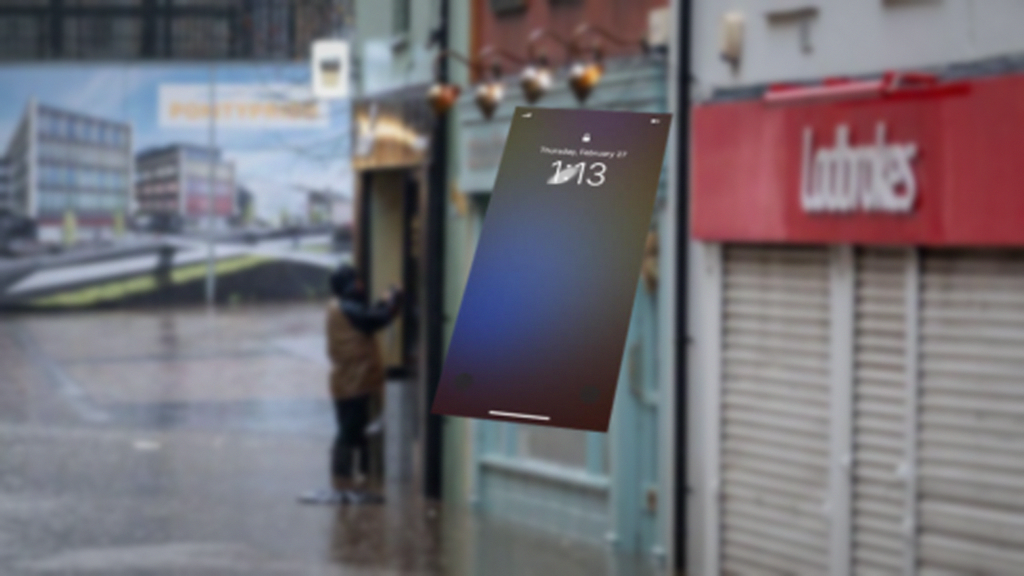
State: 1 h 13 min
